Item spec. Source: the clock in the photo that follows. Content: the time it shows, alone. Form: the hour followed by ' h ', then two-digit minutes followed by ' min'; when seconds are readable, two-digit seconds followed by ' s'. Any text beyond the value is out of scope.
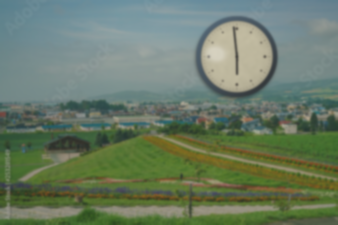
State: 5 h 59 min
